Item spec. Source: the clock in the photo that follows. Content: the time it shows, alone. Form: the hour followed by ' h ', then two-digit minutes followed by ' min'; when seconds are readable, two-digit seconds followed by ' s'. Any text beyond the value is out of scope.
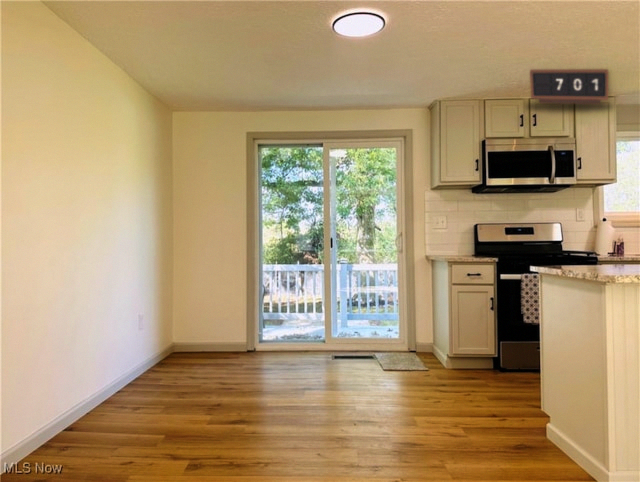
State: 7 h 01 min
